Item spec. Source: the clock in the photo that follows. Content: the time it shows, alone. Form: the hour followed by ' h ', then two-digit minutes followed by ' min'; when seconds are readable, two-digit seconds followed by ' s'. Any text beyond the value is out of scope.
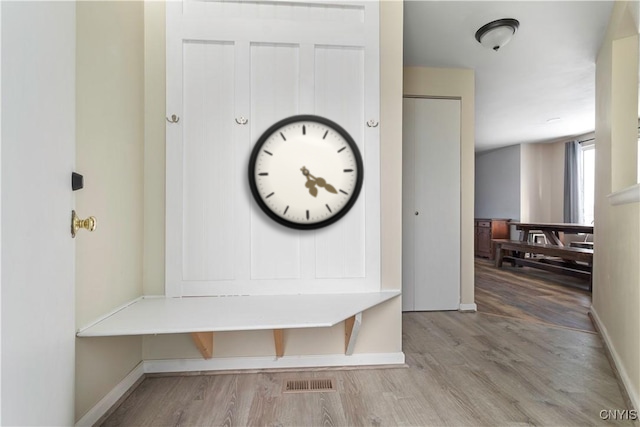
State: 5 h 21 min
